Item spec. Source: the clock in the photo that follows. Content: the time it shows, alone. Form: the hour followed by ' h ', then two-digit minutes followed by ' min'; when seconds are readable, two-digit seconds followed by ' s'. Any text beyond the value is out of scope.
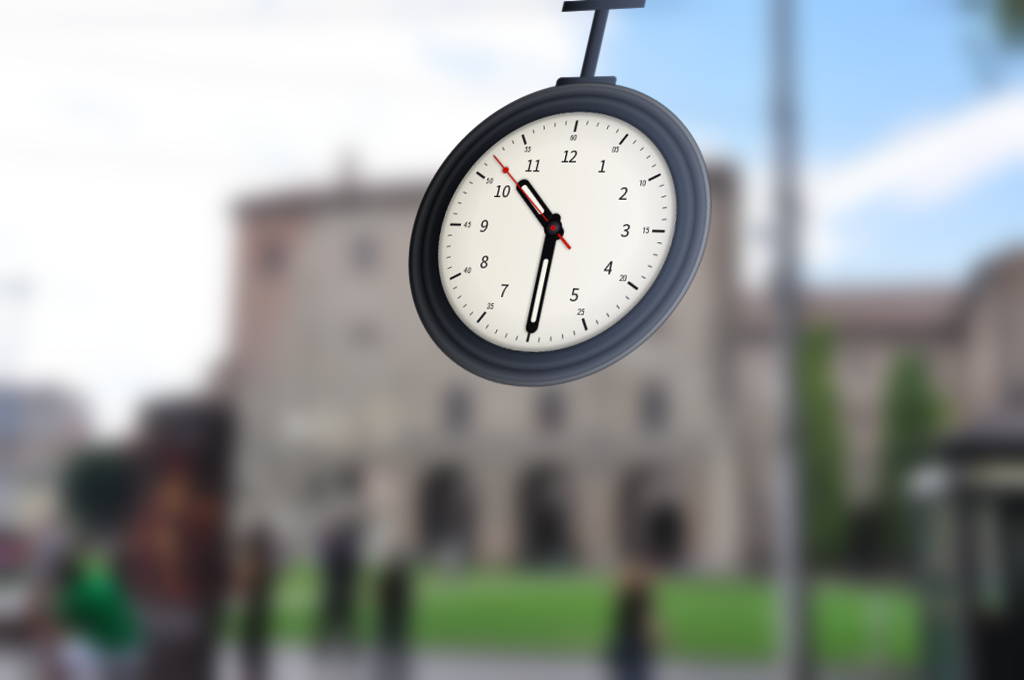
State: 10 h 29 min 52 s
